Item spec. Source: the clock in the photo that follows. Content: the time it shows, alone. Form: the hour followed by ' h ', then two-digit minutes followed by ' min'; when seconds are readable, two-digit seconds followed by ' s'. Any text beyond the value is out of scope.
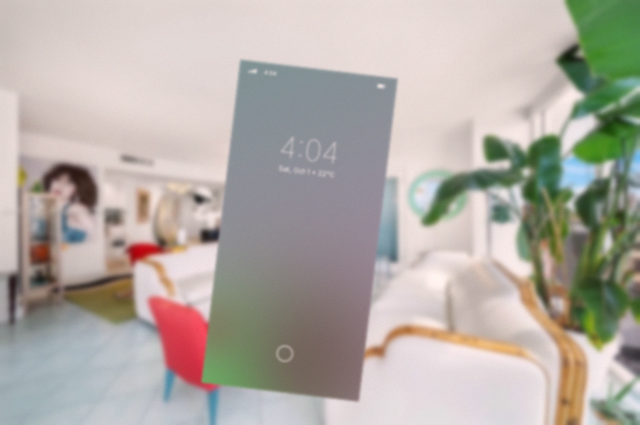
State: 4 h 04 min
